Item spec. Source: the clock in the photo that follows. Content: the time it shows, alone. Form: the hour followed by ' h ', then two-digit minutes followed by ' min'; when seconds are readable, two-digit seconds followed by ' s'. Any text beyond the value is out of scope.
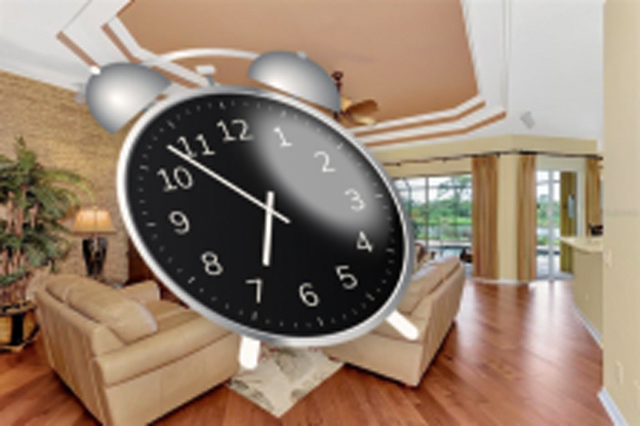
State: 6 h 53 min
